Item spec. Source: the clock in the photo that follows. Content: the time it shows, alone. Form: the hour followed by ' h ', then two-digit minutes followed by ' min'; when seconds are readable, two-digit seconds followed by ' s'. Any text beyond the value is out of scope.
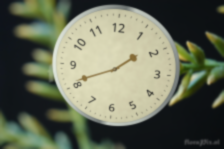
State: 1 h 41 min
